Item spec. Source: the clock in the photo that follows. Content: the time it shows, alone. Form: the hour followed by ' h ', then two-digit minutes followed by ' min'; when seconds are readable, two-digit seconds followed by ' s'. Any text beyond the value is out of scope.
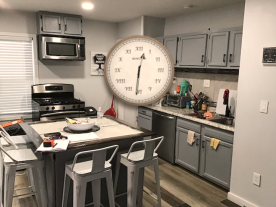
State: 12 h 31 min
